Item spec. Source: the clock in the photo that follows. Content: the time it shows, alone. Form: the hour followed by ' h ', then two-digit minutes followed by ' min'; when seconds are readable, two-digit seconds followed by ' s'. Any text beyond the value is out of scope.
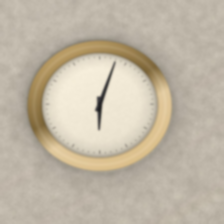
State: 6 h 03 min
